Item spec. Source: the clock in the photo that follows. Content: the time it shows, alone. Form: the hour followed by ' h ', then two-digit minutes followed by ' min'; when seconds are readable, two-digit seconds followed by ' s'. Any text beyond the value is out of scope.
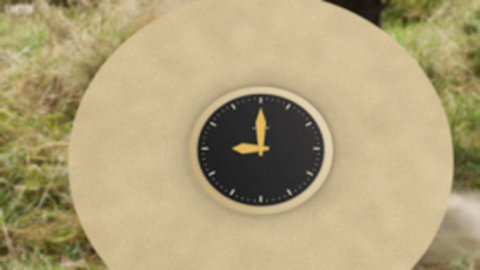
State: 9 h 00 min
